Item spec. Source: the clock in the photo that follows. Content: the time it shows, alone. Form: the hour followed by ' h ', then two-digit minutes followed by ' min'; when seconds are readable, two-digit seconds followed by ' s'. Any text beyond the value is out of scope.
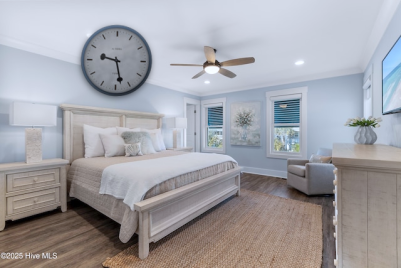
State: 9 h 28 min
